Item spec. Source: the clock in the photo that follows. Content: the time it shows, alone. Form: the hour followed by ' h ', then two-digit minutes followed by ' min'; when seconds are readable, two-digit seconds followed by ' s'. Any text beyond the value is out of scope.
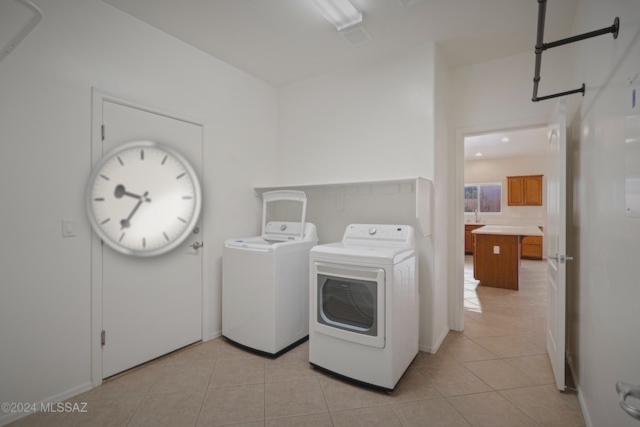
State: 9 h 36 min
